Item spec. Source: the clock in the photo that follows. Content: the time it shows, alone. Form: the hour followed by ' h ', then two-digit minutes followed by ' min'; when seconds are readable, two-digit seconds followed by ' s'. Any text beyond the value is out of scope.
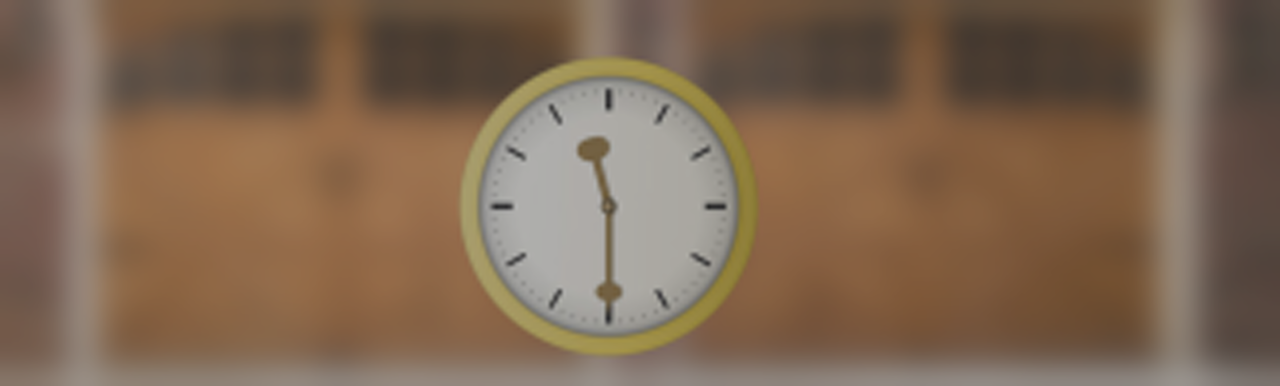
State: 11 h 30 min
